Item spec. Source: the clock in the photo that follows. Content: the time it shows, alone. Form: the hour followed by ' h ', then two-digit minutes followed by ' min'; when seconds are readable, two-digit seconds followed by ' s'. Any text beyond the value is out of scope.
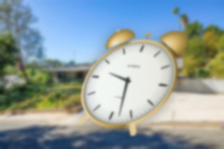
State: 9 h 28 min
